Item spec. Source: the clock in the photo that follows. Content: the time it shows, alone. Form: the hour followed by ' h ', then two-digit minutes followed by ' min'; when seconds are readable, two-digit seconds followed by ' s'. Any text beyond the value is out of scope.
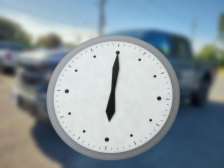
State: 6 h 00 min
